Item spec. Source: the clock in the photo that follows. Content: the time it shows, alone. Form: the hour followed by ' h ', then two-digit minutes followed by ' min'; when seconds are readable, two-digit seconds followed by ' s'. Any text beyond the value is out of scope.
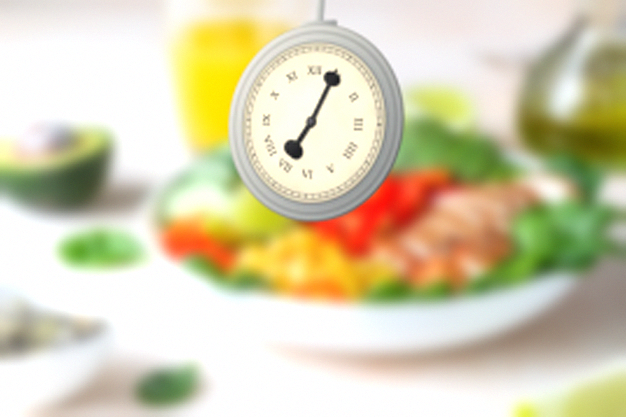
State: 7 h 04 min
